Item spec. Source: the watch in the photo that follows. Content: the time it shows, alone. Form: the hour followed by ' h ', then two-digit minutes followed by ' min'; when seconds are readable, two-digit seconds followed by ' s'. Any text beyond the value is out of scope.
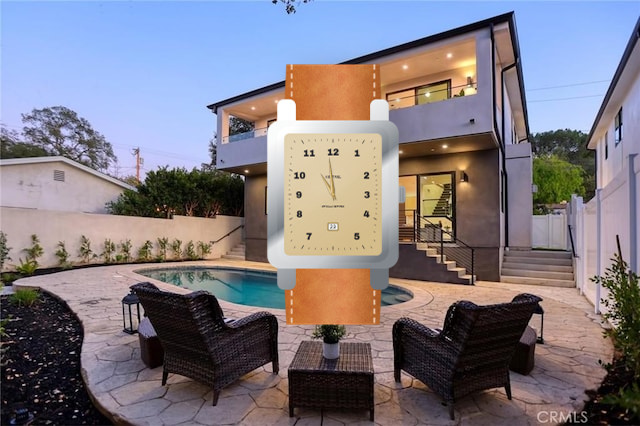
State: 10 h 59 min
